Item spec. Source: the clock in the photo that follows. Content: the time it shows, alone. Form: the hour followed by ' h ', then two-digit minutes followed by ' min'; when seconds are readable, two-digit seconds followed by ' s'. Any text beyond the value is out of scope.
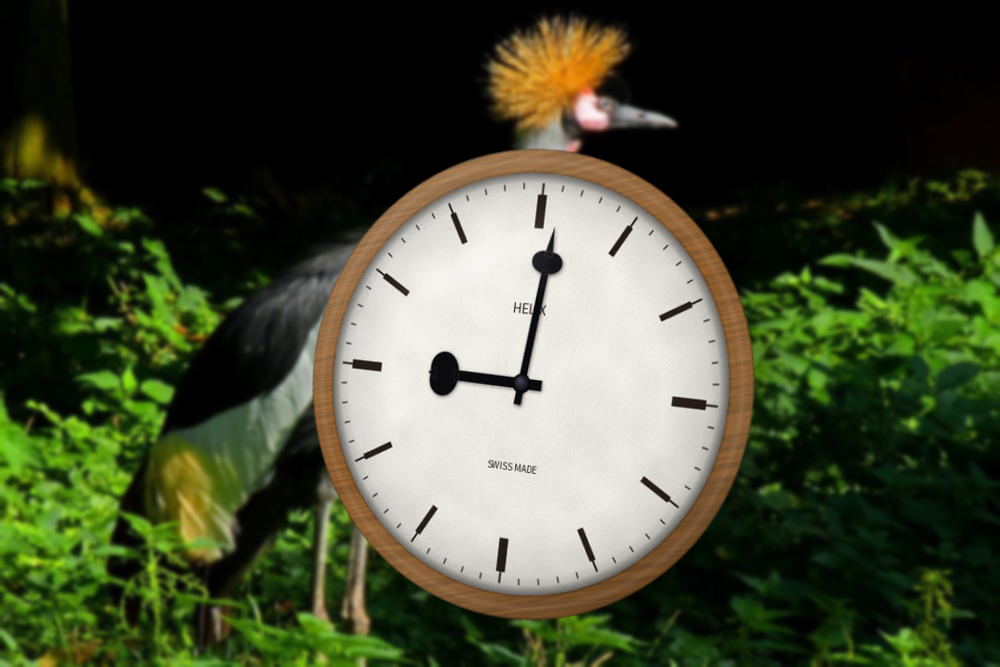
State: 9 h 01 min
